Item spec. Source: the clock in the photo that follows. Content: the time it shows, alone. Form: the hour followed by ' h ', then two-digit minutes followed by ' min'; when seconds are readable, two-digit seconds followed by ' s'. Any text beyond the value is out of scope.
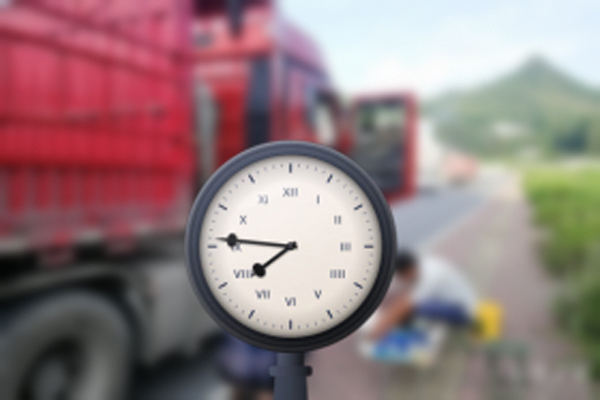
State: 7 h 46 min
